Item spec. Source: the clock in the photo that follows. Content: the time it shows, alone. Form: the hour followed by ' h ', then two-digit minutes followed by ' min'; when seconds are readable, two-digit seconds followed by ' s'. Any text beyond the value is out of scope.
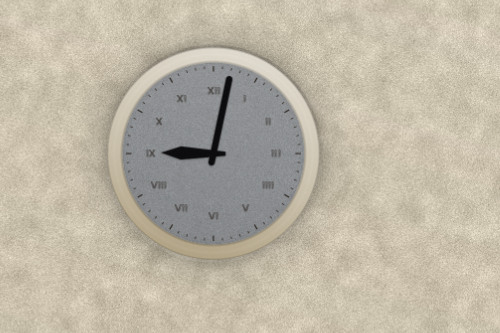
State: 9 h 02 min
